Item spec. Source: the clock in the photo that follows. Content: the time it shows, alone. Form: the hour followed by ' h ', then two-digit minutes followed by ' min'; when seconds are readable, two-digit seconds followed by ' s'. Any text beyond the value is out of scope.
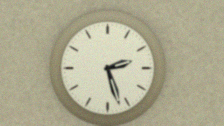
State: 2 h 27 min
